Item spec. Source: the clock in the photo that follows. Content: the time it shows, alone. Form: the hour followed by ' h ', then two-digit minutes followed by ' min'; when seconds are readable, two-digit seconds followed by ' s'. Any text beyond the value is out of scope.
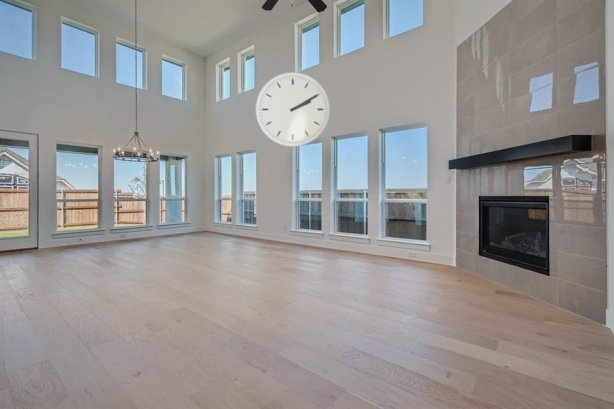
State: 2 h 10 min
